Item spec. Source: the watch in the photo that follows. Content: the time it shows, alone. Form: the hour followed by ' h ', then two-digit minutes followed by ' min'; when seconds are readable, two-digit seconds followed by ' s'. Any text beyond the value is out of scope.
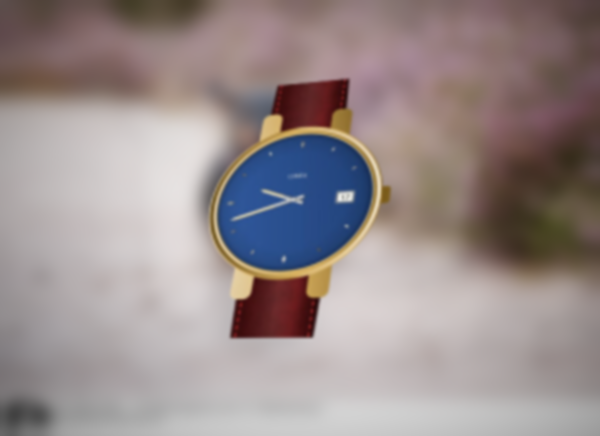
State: 9 h 42 min
